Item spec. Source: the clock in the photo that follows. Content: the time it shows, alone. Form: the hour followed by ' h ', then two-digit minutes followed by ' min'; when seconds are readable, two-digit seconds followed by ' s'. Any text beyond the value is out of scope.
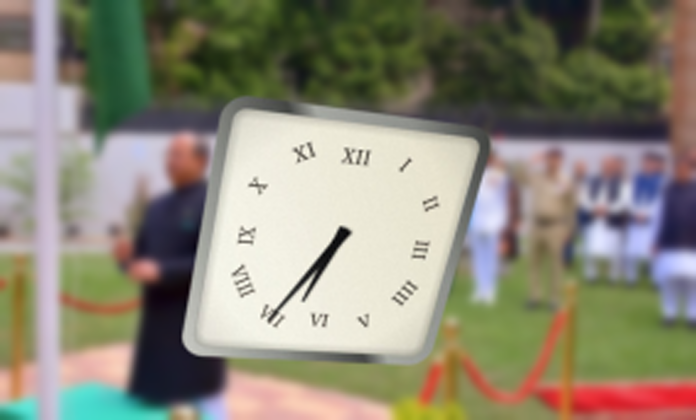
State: 6 h 35 min
